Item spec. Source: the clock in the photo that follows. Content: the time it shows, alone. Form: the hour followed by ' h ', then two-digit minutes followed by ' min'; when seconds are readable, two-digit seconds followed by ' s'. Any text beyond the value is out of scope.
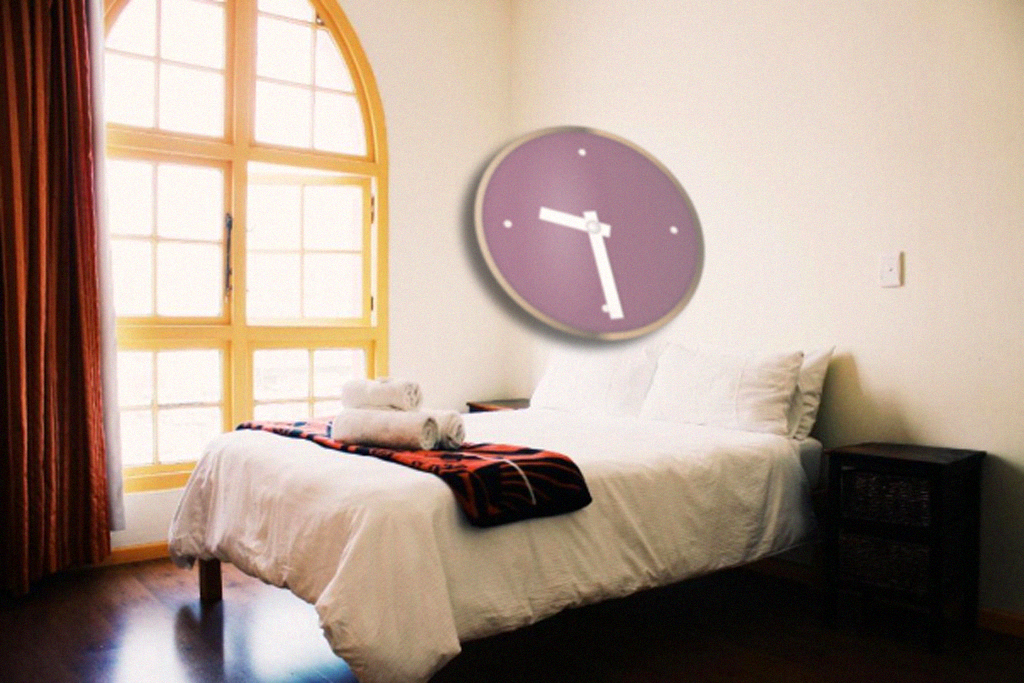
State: 9 h 29 min
